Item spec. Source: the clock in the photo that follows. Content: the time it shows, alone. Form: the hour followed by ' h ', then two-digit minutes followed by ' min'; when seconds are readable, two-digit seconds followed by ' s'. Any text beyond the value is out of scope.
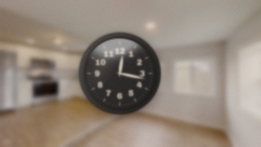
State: 12 h 17 min
